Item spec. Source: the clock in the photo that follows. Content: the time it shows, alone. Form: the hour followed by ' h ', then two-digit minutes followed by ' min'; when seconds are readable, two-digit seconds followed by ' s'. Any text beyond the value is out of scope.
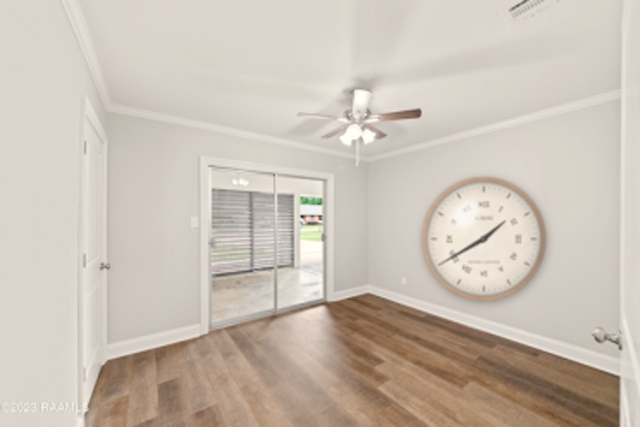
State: 1 h 40 min
